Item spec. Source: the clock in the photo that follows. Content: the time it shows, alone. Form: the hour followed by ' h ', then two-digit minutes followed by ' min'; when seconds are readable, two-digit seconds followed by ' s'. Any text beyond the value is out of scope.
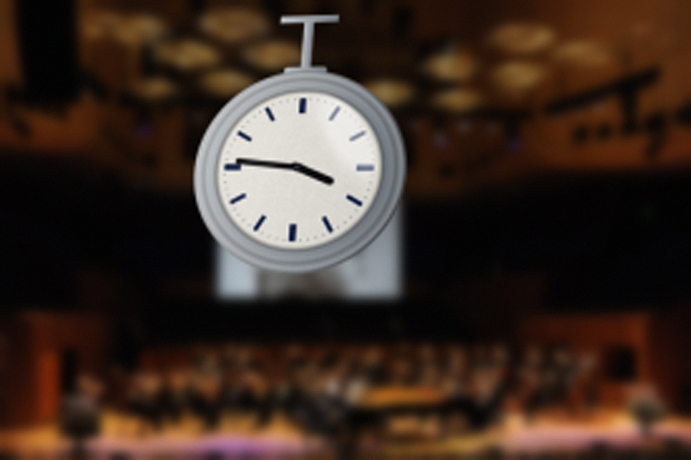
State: 3 h 46 min
